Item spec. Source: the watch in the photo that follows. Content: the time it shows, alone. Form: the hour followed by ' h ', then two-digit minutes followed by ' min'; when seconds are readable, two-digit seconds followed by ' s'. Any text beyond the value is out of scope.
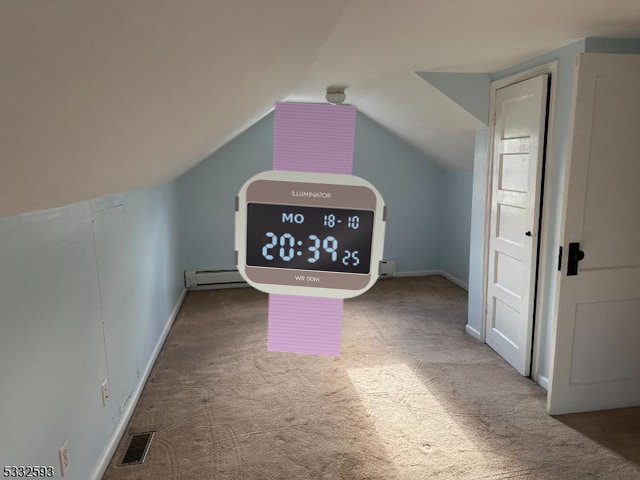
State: 20 h 39 min 25 s
